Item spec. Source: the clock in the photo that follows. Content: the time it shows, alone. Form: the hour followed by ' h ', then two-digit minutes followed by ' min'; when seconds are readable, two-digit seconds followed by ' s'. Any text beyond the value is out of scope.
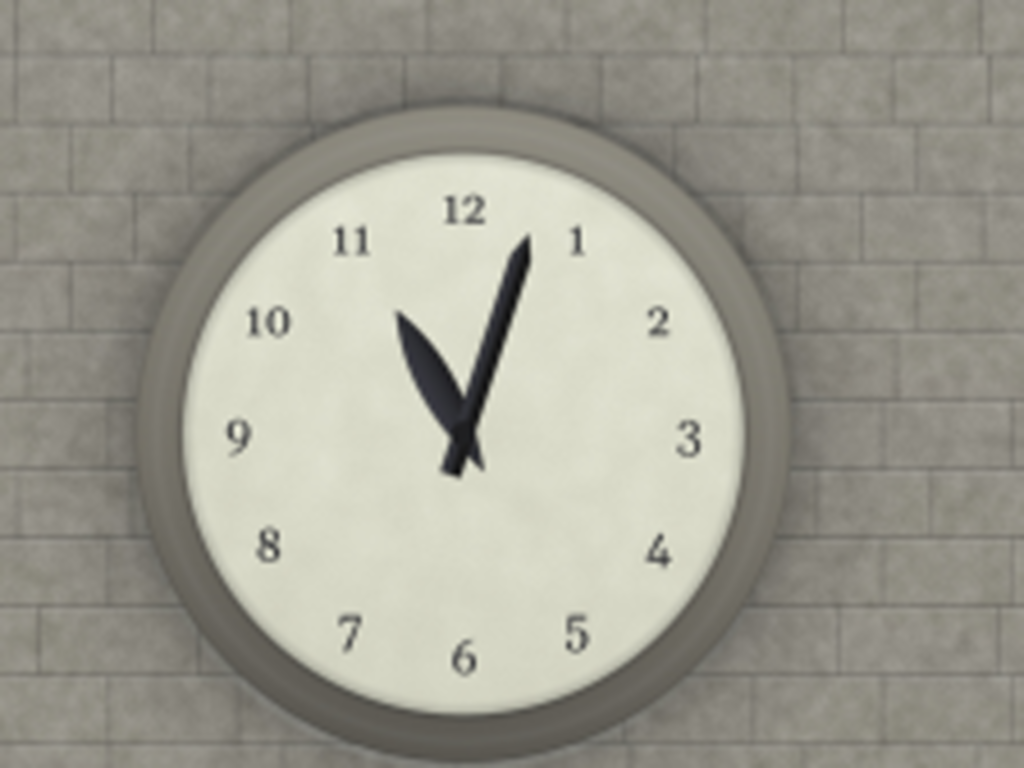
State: 11 h 03 min
